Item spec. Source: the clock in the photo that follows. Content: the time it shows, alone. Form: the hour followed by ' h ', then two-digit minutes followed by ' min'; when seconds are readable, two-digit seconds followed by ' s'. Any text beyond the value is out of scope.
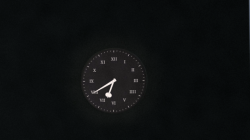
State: 6 h 40 min
